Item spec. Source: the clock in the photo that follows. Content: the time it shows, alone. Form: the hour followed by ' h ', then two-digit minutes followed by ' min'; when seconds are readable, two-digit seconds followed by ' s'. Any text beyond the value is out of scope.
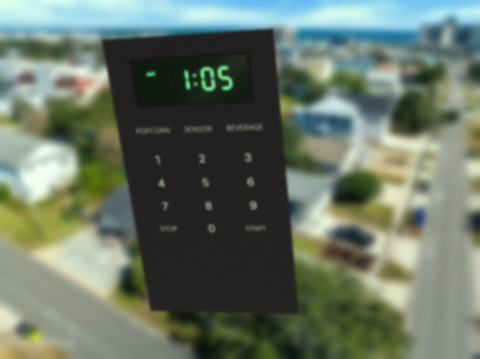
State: 1 h 05 min
